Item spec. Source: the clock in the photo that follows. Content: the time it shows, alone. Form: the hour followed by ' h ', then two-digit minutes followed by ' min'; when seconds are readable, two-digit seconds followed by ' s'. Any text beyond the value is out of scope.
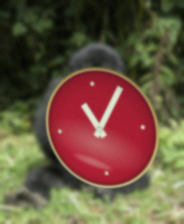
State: 11 h 06 min
